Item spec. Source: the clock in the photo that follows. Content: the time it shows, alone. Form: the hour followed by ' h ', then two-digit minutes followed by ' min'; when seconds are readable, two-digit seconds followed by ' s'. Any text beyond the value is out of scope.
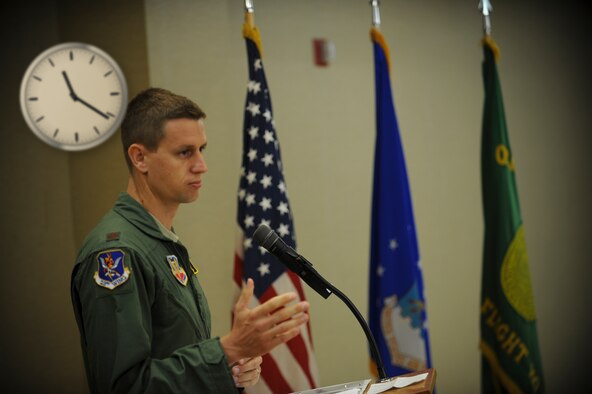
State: 11 h 21 min
